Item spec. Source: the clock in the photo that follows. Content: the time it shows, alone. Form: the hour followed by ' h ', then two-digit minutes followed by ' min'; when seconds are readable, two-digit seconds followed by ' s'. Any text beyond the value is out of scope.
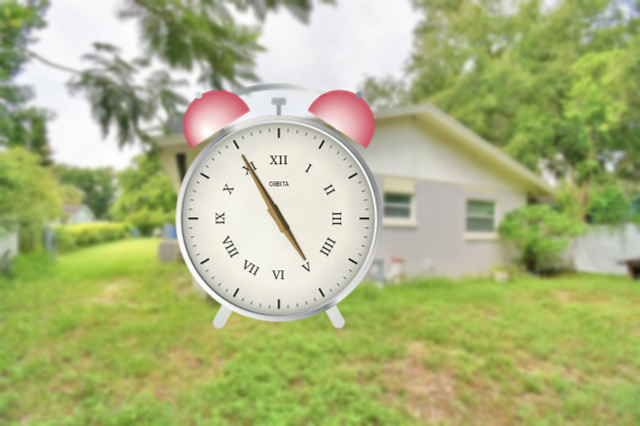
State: 4 h 55 min
